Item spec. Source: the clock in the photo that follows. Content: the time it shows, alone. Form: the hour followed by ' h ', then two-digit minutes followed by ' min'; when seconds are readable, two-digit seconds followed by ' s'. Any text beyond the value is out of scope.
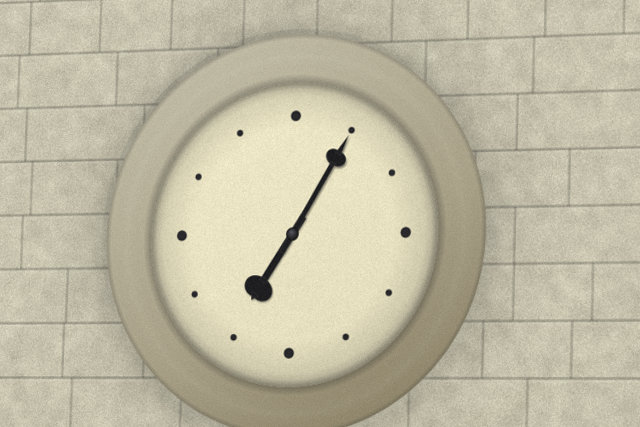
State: 7 h 05 min
